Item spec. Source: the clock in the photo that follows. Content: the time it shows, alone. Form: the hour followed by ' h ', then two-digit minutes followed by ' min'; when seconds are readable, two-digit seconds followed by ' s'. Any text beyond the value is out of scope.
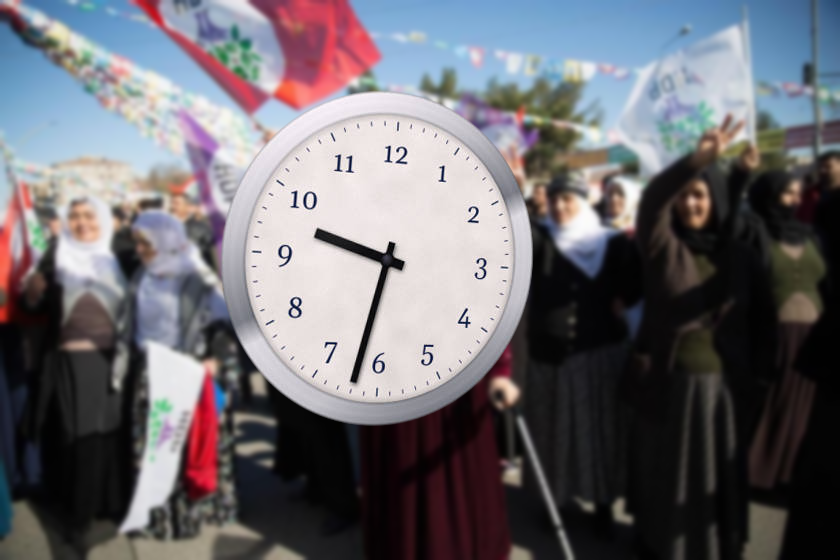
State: 9 h 32 min
